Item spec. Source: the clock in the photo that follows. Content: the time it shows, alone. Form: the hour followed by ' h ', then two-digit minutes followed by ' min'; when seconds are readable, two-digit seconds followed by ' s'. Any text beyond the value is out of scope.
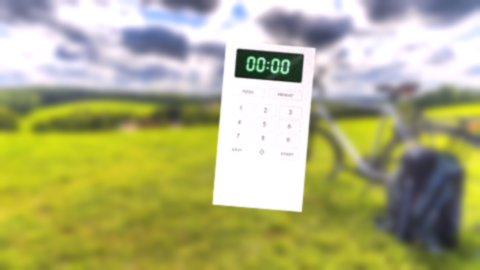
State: 0 h 00 min
